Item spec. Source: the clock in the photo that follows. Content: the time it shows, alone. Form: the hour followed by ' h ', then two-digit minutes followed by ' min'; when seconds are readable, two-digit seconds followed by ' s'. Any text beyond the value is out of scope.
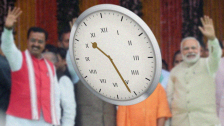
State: 10 h 26 min
